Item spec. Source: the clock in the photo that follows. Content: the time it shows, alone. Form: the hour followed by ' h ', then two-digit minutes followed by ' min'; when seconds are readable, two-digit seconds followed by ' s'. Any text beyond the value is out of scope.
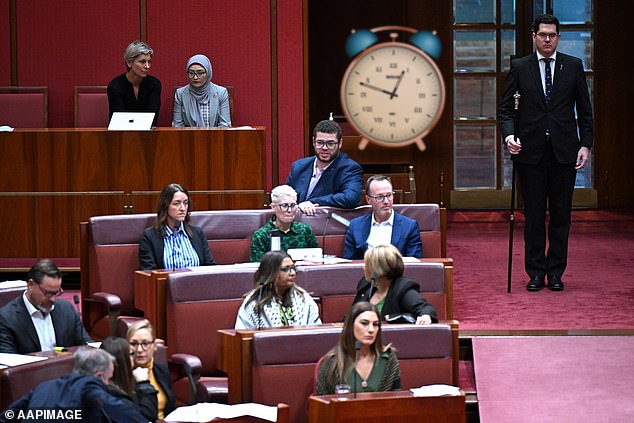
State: 12 h 48 min
